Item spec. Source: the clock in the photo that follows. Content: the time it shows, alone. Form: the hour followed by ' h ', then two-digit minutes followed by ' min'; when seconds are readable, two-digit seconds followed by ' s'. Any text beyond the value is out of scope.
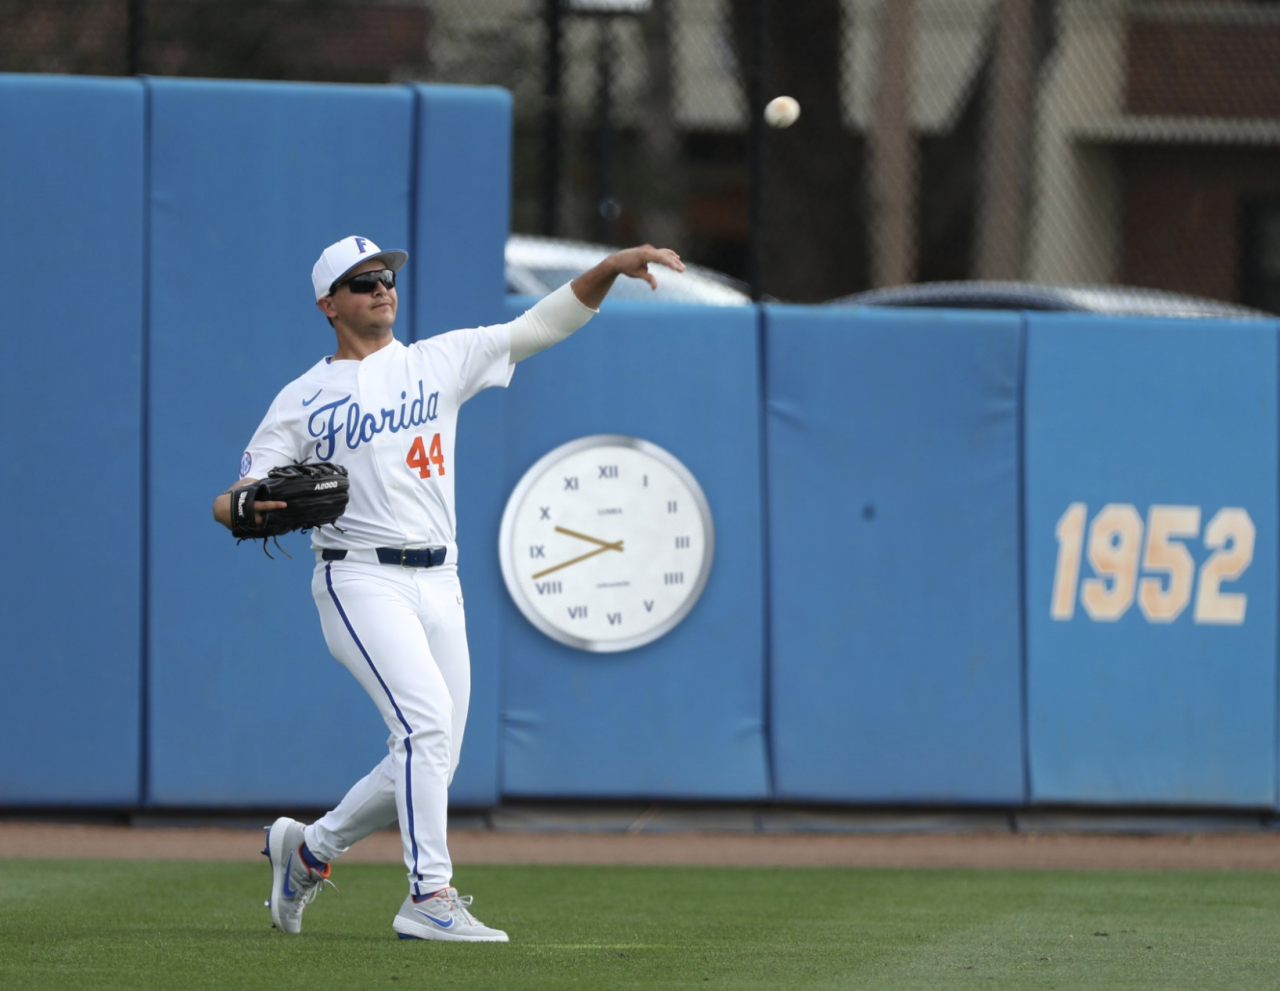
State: 9 h 42 min
